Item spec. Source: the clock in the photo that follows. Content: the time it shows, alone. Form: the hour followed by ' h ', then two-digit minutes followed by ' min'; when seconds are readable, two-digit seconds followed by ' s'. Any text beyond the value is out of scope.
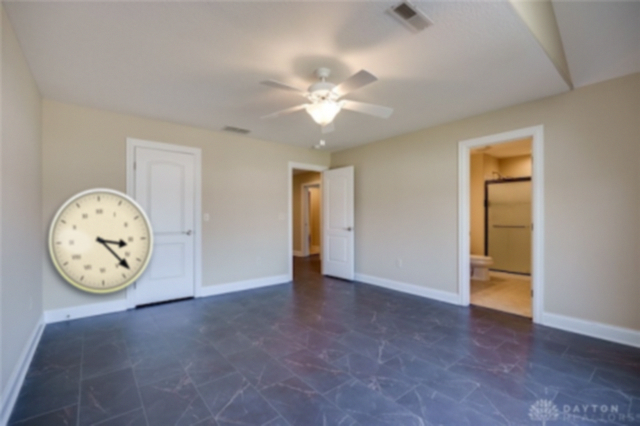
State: 3 h 23 min
